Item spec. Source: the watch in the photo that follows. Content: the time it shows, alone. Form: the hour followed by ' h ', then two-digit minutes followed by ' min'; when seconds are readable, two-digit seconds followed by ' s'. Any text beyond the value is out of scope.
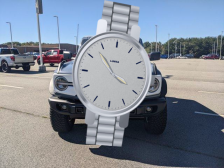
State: 3 h 53 min
